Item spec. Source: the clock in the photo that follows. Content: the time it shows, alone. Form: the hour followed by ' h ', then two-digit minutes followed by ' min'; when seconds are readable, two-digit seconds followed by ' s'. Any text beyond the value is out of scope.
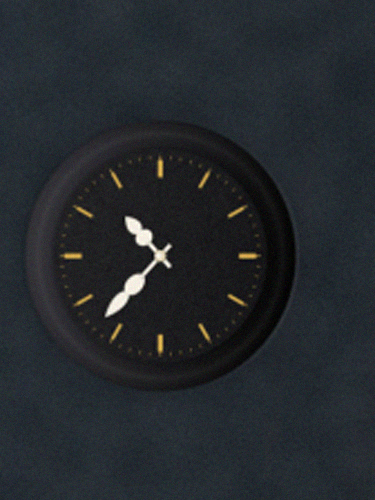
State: 10 h 37 min
